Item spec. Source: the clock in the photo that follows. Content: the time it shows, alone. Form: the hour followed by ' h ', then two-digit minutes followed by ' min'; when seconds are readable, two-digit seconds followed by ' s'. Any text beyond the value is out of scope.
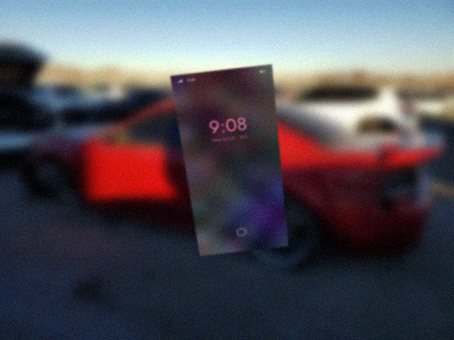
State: 9 h 08 min
